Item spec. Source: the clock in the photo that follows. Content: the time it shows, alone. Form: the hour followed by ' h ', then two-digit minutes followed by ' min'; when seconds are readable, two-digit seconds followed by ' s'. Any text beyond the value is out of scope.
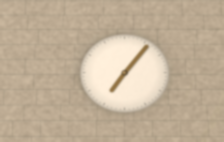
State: 7 h 06 min
